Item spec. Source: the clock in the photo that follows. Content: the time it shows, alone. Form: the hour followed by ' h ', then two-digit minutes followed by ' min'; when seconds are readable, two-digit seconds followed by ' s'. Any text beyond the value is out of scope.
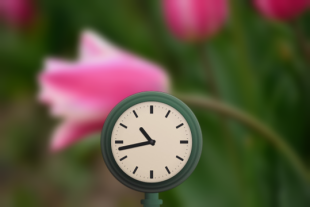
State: 10 h 43 min
